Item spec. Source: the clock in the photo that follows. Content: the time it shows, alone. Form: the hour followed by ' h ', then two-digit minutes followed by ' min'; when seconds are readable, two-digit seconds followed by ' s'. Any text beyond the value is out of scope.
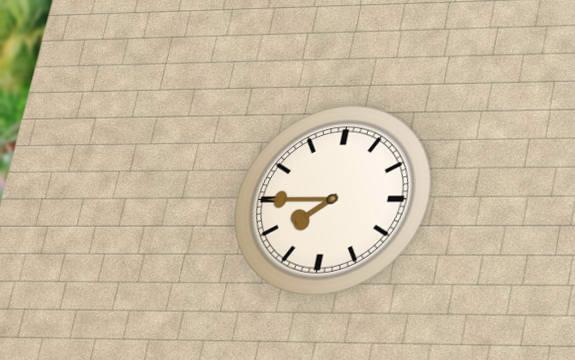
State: 7 h 45 min
